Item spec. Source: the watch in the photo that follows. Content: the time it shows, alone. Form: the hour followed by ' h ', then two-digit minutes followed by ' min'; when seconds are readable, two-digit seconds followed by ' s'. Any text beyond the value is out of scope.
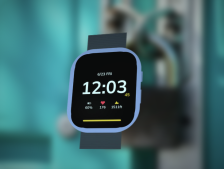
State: 12 h 03 min
